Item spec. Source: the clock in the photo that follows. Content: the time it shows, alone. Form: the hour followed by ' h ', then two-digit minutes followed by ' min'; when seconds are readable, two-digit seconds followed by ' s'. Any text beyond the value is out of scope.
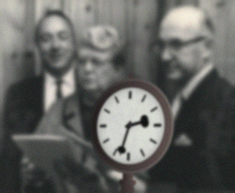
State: 2 h 33 min
